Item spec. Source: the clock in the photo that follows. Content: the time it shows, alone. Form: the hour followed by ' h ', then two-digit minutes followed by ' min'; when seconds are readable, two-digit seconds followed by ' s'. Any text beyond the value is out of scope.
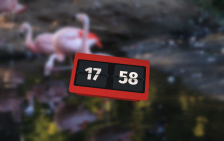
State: 17 h 58 min
